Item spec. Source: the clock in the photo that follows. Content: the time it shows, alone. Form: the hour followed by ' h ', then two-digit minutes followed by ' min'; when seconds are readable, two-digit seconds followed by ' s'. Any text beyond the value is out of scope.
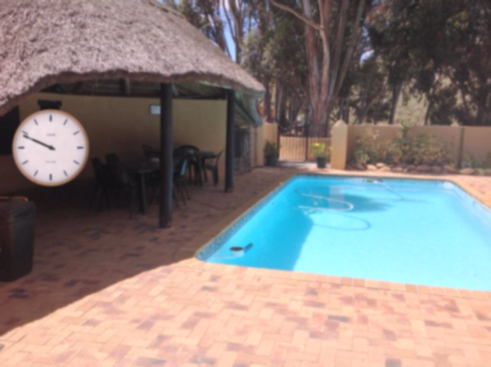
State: 9 h 49 min
